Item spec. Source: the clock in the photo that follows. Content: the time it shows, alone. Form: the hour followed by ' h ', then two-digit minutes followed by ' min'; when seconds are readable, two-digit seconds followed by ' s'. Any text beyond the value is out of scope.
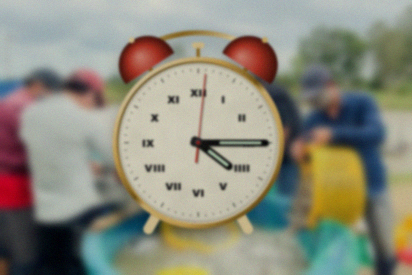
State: 4 h 15 min 01 s
